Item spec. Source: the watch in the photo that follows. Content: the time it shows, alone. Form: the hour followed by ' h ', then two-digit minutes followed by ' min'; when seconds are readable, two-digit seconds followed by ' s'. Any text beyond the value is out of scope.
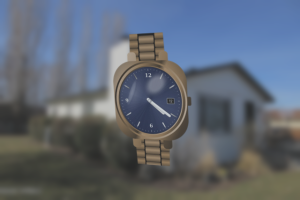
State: 4 h 21 min
